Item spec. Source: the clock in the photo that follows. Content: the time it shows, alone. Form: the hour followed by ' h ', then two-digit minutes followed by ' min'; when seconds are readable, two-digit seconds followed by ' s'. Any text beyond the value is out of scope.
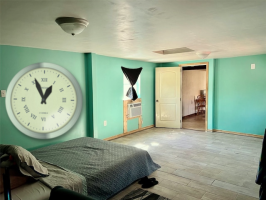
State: 12 h 56 min
